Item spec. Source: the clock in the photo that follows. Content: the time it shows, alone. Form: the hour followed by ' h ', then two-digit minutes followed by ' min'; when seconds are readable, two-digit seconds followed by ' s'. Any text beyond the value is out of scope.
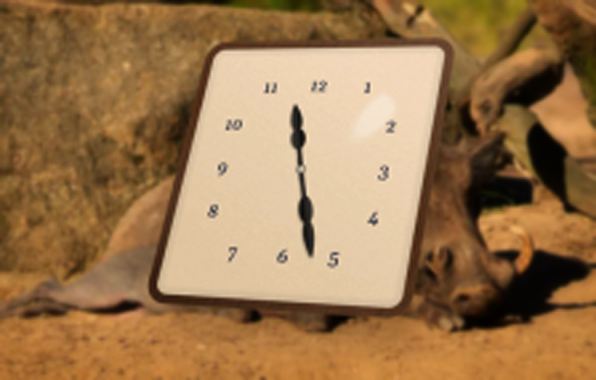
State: 11 h 27 min
